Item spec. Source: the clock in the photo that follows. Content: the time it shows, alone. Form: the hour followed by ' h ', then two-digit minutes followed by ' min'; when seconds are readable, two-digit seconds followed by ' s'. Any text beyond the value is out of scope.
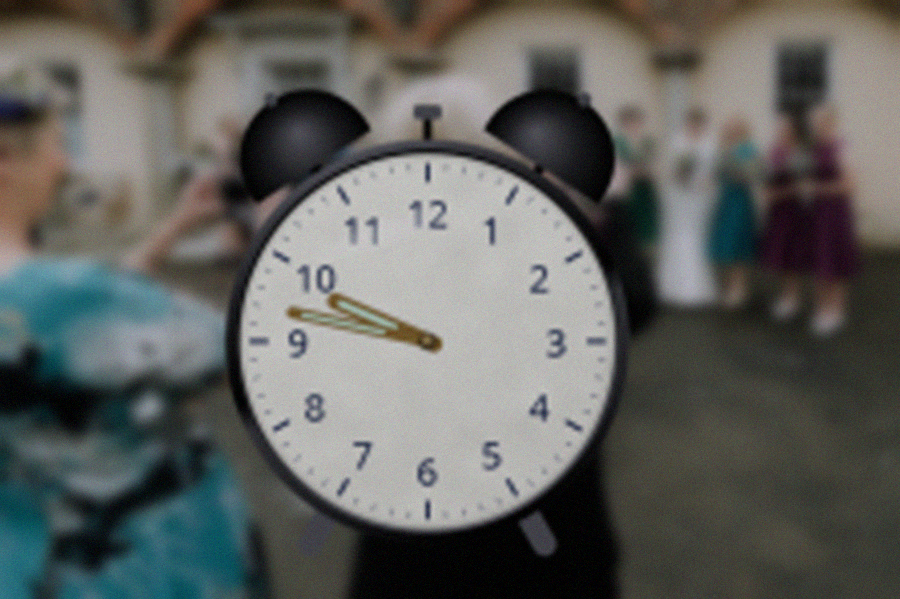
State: 9 h 47 min
